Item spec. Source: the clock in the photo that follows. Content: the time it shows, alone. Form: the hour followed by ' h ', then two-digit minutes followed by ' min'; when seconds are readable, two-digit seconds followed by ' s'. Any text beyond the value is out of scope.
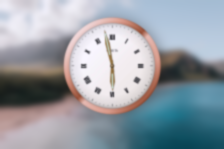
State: 5 h 58 min
